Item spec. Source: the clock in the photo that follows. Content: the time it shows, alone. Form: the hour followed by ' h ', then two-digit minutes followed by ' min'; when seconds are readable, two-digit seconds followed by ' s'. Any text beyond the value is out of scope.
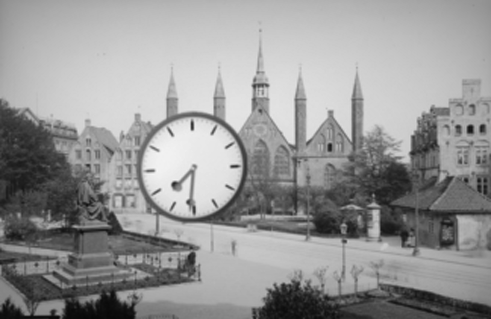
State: 7 h 31 min
